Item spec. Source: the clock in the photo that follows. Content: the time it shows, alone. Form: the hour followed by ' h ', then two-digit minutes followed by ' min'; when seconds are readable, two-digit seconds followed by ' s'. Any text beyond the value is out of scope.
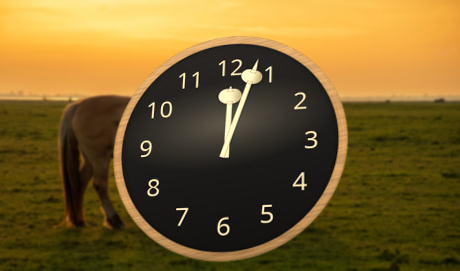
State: 12 h 03 min
